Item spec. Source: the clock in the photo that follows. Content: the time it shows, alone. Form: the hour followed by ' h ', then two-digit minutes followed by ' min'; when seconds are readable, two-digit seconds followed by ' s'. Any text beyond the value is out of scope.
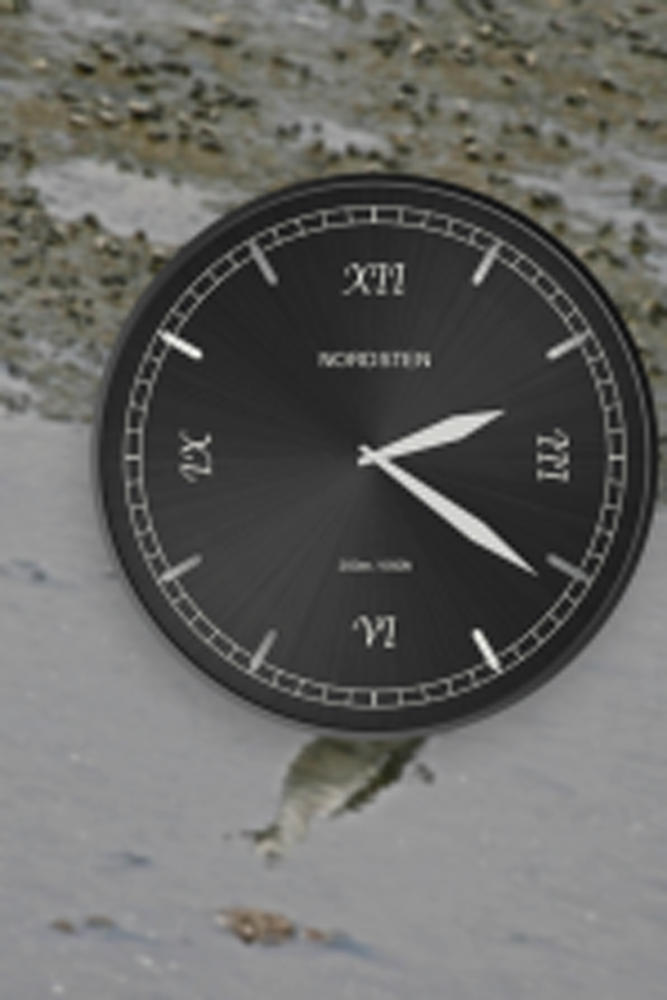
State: 2 h 21 min
